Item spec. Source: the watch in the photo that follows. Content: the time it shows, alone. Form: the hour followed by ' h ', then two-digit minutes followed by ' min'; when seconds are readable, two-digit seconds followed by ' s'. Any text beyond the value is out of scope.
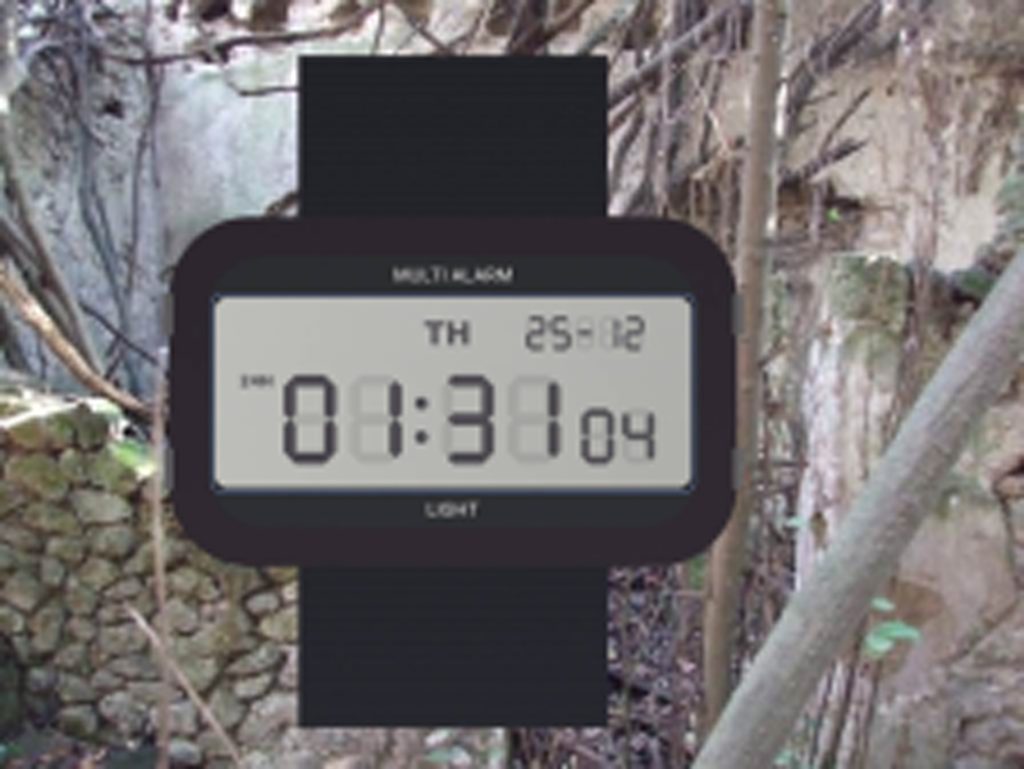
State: 1 h 31 min 04 s
